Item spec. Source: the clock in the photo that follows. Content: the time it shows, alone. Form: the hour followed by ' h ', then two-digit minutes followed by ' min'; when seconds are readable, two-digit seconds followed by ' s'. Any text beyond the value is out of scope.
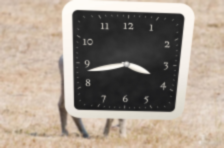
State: 3 h 43 min
